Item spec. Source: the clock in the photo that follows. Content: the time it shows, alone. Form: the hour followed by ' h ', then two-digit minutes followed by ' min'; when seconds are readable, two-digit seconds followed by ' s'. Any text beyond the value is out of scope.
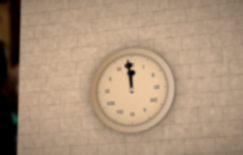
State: 11 h 59 min
